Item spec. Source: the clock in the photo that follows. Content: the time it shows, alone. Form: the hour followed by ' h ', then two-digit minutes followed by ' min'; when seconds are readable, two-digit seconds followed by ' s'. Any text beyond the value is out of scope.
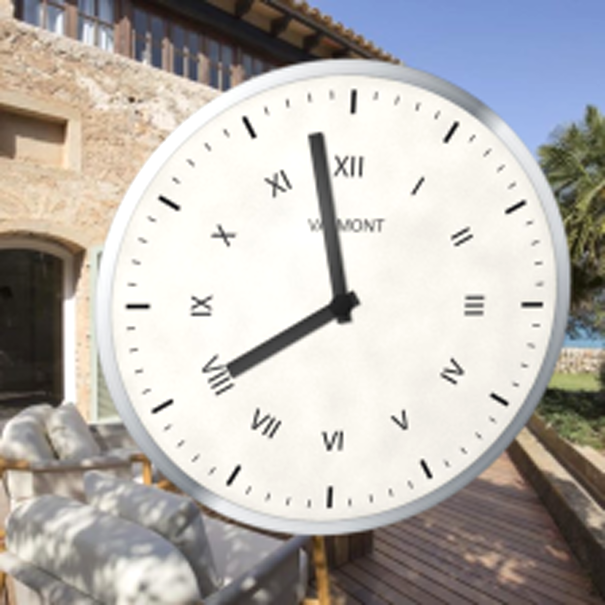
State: 7 h 58 min
